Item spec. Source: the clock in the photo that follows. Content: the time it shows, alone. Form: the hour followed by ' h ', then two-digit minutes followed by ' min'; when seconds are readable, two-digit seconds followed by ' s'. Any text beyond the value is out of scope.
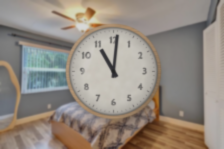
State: 11 h 01 min
